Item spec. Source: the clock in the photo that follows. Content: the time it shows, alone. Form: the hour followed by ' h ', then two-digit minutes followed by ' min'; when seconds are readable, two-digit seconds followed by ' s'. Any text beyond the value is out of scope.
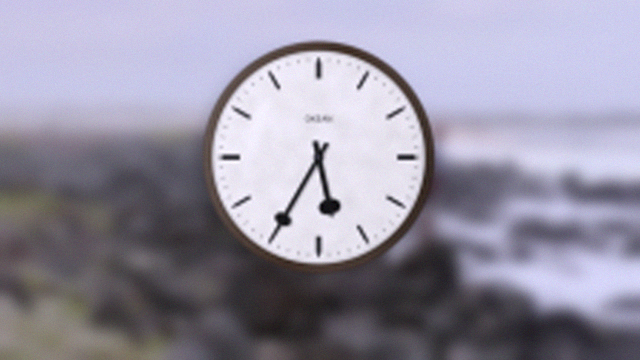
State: 5 h 35 min
